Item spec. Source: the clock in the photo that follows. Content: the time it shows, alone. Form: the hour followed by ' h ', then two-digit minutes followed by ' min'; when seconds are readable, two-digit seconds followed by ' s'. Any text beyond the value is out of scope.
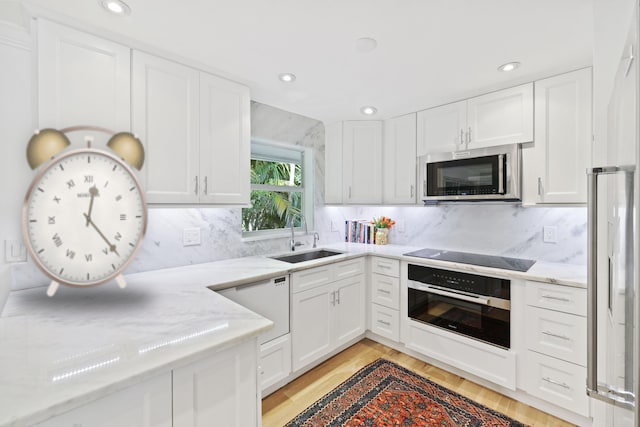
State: 12 h 23 min
